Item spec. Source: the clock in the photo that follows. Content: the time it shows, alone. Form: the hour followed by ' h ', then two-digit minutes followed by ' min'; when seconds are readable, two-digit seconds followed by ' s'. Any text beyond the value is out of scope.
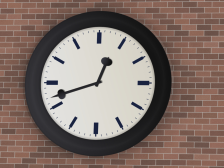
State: 12 h 42 min
